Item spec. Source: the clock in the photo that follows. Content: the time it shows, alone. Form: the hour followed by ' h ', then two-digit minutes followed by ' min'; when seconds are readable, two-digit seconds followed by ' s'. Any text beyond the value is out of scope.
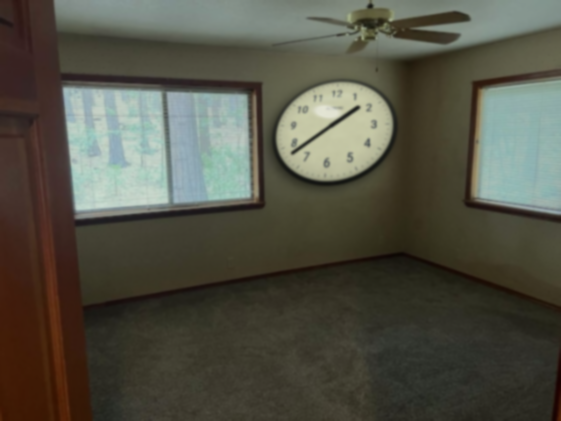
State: 1 h 38 min
